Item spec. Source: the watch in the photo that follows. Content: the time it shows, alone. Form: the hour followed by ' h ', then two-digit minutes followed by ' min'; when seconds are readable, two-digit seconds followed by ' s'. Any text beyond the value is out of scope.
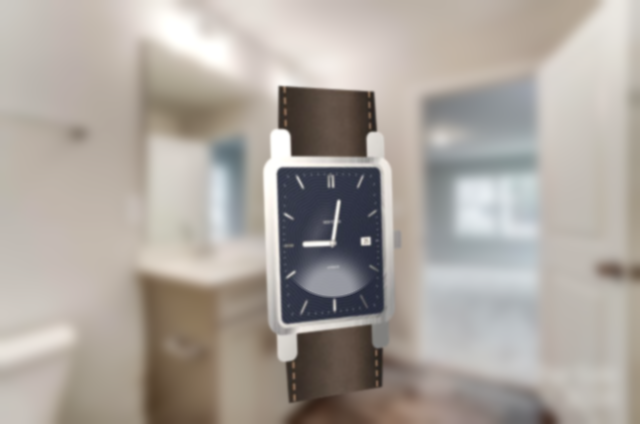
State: 9 h 02 min
